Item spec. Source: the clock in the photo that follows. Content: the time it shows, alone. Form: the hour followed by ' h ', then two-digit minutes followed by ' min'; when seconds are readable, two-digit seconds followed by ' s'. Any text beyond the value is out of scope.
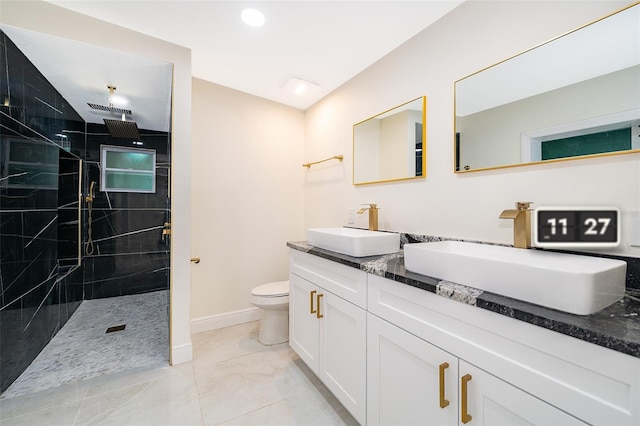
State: 11 h 27 min
